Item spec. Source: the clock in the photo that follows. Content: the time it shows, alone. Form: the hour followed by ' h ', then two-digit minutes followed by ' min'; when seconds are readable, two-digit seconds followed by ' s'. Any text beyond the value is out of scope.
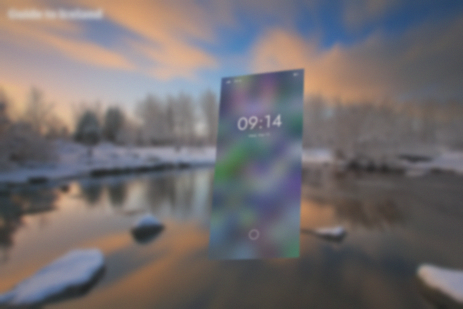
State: 9 h 14 min
